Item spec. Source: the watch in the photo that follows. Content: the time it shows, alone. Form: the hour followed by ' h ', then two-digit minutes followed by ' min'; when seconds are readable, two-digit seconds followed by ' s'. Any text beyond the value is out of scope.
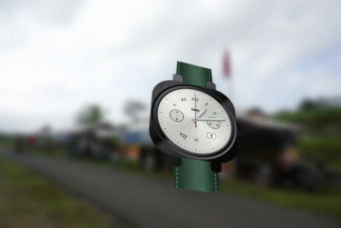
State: 1 h 13 min
